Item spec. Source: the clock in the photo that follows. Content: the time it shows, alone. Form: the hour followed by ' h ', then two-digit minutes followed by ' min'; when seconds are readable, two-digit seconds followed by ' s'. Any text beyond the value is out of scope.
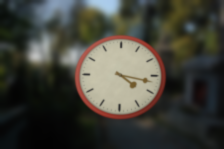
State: 4 h 17 min
